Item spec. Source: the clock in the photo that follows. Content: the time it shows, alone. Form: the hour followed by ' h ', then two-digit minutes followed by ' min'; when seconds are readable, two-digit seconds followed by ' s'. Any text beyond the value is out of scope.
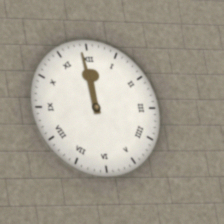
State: 11 h 59 min
